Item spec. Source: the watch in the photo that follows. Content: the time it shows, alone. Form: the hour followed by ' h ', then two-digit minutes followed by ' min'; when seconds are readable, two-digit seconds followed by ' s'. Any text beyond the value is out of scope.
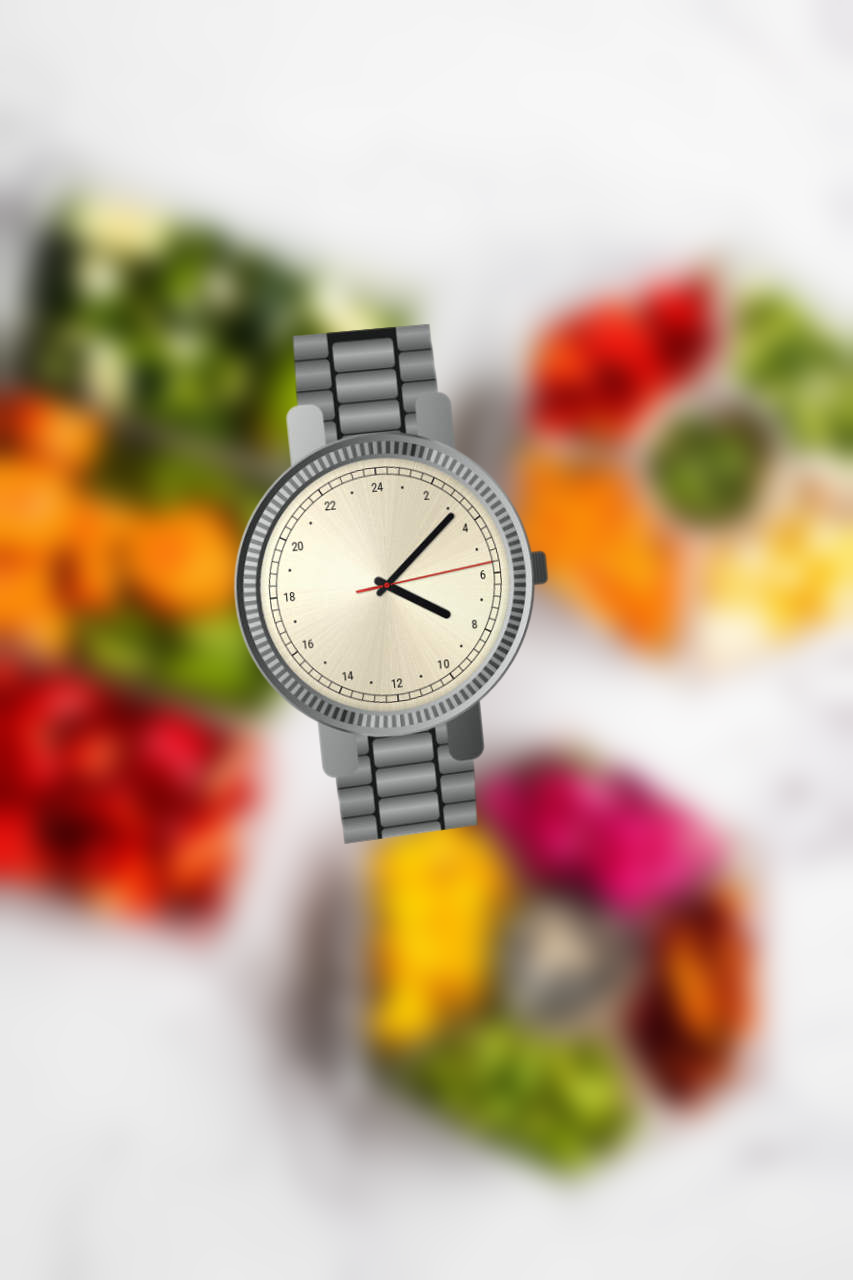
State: 8 h 08 min 14 s
